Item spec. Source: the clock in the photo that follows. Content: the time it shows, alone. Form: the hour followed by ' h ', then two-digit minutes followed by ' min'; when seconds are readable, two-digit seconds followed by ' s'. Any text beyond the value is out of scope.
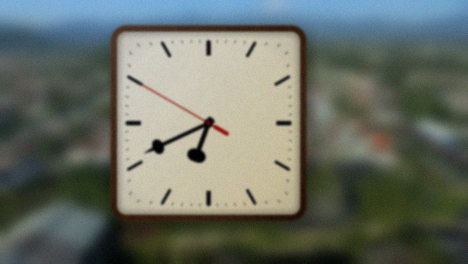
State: 6 h 40 min 50 s
